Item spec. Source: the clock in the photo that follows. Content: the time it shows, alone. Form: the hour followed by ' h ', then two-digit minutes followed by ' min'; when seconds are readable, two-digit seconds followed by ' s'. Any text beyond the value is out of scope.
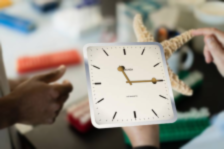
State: 11 h 15 min
